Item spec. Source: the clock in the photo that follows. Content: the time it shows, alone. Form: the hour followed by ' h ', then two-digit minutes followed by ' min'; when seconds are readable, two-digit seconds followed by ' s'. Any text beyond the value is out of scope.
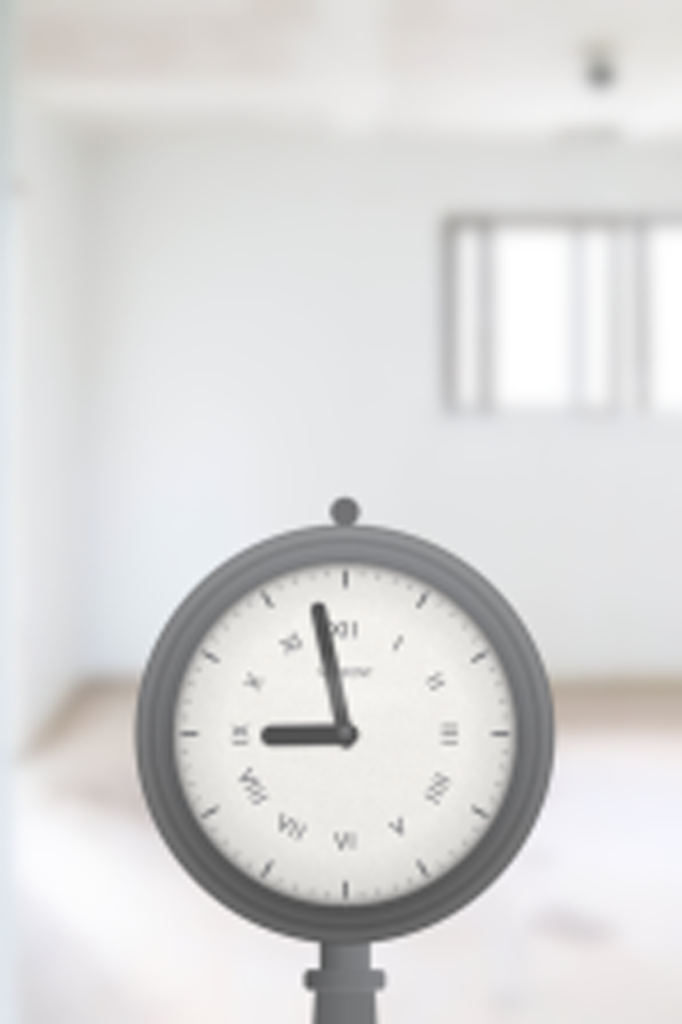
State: 8 h 58 min
